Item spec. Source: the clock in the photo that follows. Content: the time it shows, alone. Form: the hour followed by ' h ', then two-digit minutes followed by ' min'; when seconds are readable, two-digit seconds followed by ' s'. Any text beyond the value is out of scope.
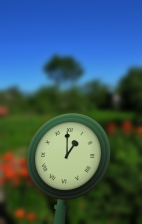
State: 12 h 59 min
